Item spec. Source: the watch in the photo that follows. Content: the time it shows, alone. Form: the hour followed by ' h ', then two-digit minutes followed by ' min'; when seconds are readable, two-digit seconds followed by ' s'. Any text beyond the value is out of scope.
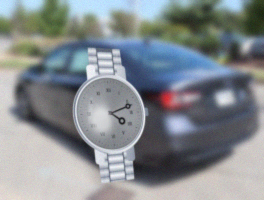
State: 4 h 12 min
